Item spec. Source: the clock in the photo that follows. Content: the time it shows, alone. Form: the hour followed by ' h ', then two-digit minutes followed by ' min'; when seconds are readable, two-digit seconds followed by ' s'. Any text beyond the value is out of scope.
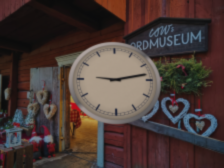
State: 9 h 13 min
